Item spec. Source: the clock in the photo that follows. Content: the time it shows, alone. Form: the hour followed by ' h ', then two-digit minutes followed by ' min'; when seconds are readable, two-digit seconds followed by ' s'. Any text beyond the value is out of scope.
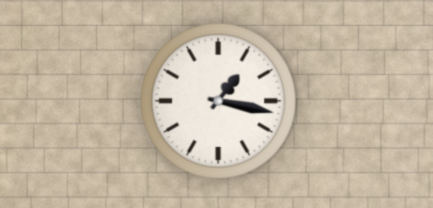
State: 1 h 17 min
